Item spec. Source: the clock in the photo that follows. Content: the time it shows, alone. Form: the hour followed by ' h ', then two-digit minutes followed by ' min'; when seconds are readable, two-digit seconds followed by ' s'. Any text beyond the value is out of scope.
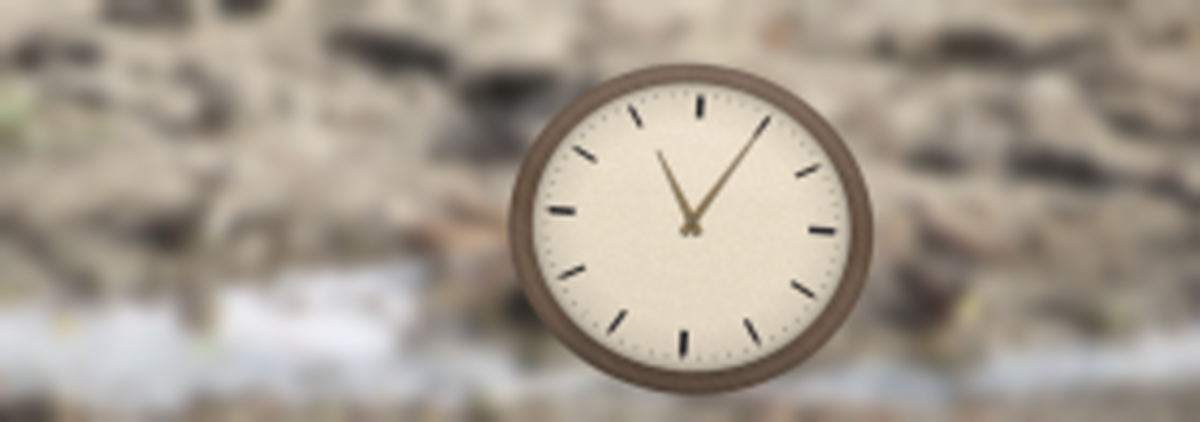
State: 11 h 05 min
